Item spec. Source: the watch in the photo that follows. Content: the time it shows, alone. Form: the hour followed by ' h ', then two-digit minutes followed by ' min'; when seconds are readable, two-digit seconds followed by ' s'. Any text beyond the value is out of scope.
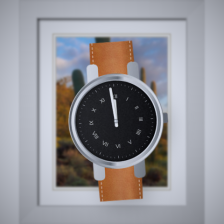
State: 11 h 59 min
